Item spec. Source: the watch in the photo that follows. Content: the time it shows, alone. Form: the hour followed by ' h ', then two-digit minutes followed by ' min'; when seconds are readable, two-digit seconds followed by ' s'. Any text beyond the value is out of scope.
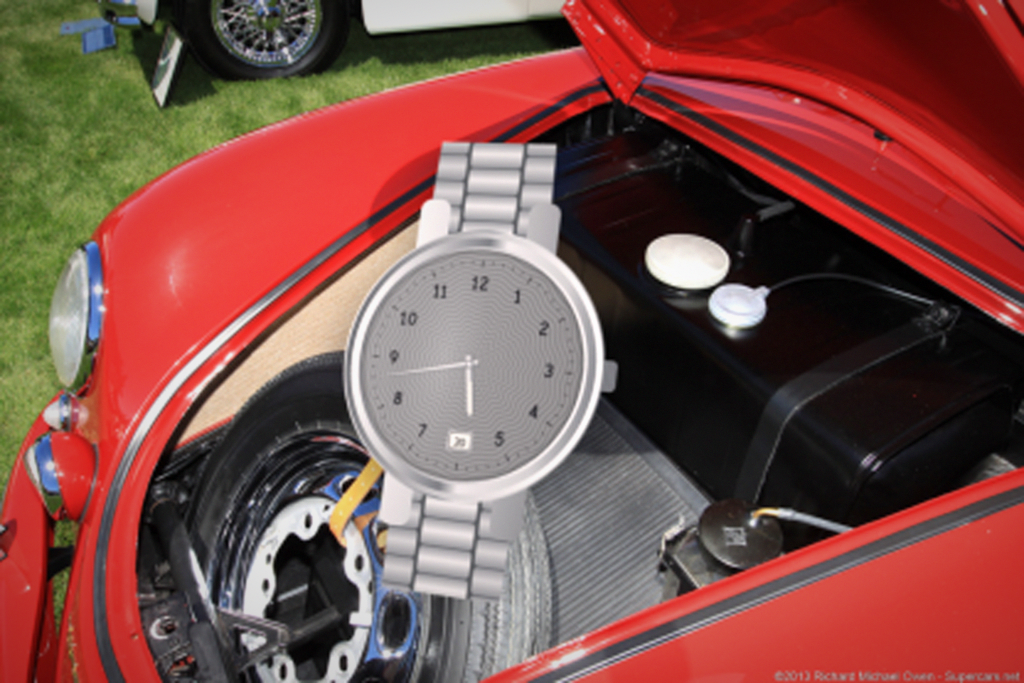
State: 5 h 43 min
